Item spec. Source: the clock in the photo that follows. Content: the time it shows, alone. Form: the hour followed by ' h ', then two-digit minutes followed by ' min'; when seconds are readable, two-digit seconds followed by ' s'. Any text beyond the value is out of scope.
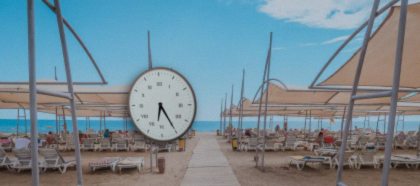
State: 6 h 25 min
